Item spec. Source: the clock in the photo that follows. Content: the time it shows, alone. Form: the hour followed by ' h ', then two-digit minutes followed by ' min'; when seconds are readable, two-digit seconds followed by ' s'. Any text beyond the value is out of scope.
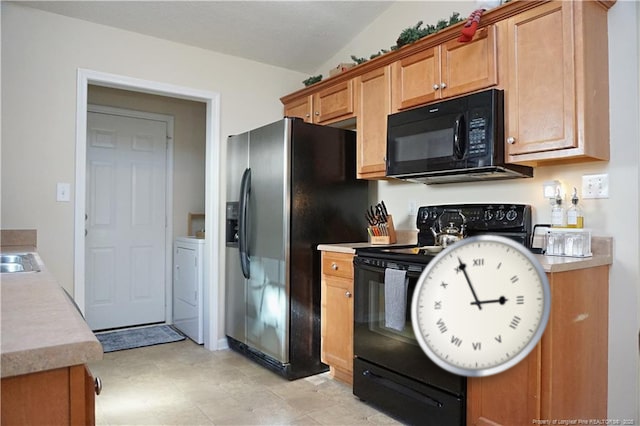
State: 2 h 56 min
